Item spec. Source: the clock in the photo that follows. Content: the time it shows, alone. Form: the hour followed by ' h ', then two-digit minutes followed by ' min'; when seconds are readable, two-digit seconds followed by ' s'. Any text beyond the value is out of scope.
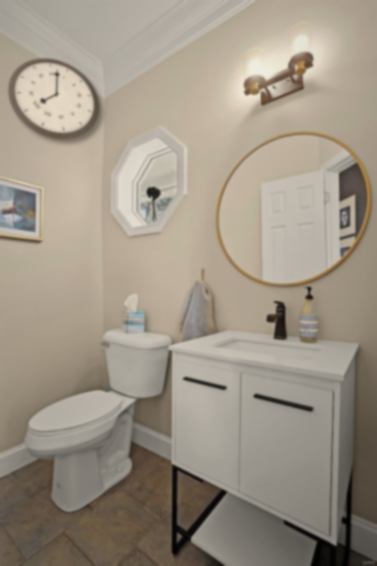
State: 8 h 02 min
